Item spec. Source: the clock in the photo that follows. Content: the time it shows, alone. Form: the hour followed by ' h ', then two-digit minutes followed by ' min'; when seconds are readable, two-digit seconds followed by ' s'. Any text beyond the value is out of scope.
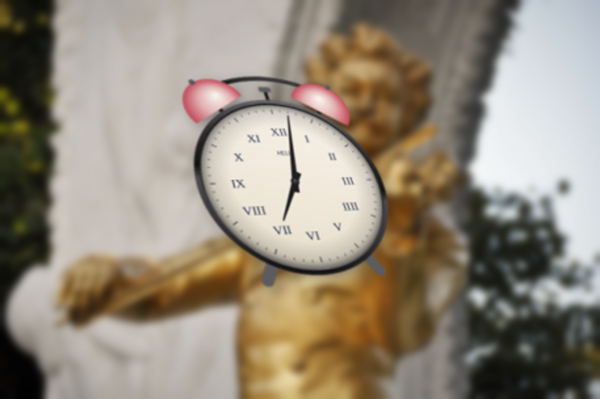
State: 7 h 02 min
